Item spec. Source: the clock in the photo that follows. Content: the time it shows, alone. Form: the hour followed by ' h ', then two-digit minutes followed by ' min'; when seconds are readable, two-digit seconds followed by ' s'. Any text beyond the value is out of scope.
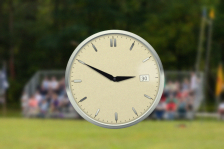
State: 2 h 50 min
